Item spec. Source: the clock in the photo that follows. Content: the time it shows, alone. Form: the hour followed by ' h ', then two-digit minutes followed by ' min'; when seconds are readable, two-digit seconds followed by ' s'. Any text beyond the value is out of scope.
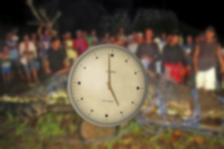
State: 4 h 59 min
